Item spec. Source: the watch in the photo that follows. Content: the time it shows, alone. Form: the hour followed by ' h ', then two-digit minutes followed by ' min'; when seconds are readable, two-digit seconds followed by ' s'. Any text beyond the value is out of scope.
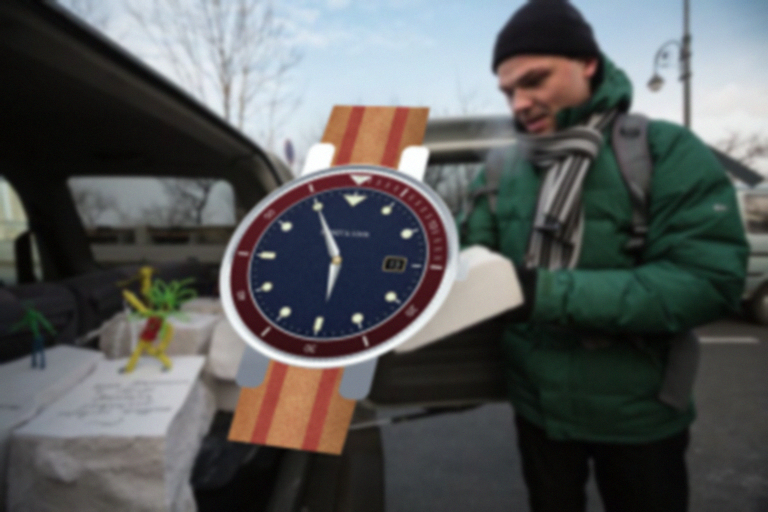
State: 5 h 55 min
